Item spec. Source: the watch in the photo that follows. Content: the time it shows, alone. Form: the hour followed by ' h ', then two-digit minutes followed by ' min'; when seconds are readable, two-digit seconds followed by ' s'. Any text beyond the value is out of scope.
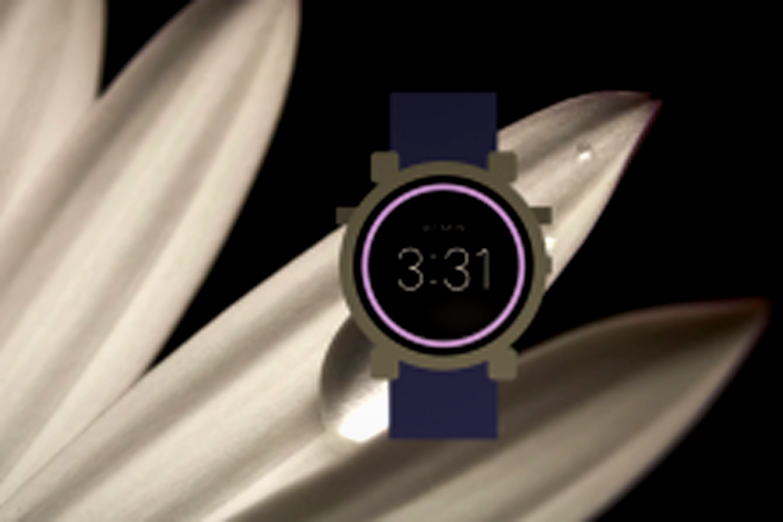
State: 3 h 31 min
